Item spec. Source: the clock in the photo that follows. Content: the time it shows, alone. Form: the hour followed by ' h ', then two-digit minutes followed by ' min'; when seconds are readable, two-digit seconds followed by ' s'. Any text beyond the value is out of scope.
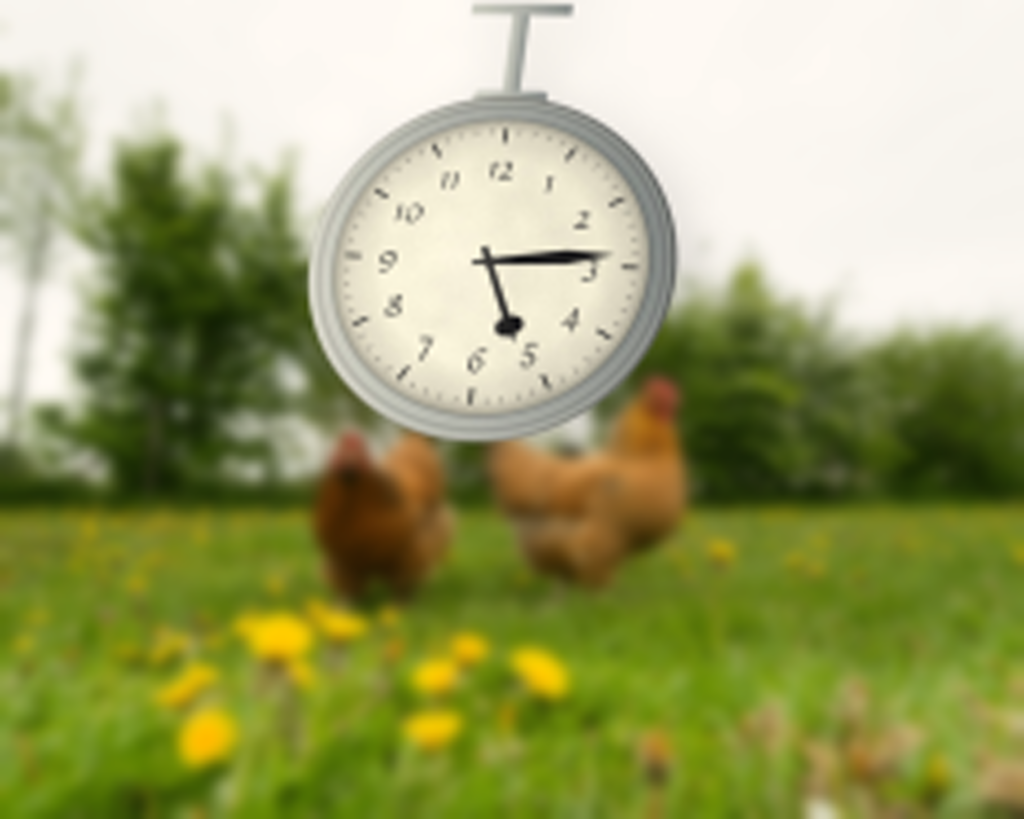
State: 5 h 14 min
